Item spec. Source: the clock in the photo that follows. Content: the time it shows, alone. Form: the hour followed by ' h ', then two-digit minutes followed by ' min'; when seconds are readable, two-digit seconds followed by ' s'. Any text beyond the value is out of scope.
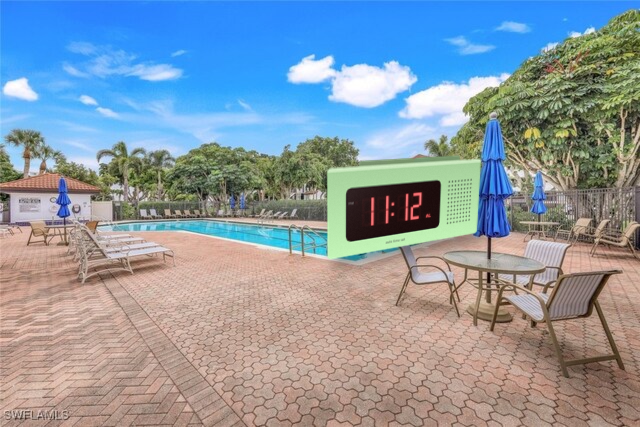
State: 11 h 12 min
